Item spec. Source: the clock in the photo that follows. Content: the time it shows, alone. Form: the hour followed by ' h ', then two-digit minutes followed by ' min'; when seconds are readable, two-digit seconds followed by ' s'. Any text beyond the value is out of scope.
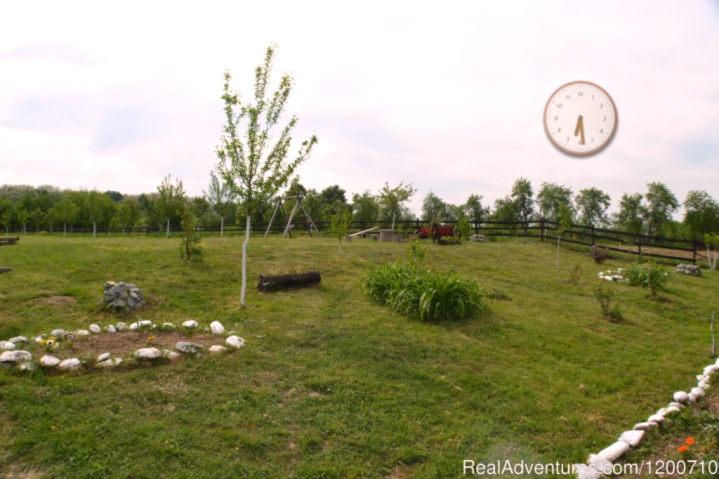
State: 6 h 29 min
